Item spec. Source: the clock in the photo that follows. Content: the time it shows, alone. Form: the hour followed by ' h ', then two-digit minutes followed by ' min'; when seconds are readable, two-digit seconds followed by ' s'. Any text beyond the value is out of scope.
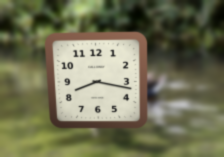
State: 8 h 17 min
